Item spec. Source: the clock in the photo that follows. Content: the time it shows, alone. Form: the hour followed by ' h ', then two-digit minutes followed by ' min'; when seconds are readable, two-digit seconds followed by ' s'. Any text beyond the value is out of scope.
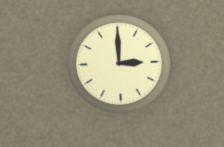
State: 3 h 00 min
